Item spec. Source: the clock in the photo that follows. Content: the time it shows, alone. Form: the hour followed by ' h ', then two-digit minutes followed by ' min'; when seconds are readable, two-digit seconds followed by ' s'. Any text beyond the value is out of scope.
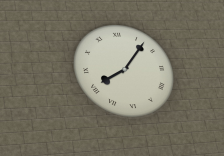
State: 8 h 07 min
